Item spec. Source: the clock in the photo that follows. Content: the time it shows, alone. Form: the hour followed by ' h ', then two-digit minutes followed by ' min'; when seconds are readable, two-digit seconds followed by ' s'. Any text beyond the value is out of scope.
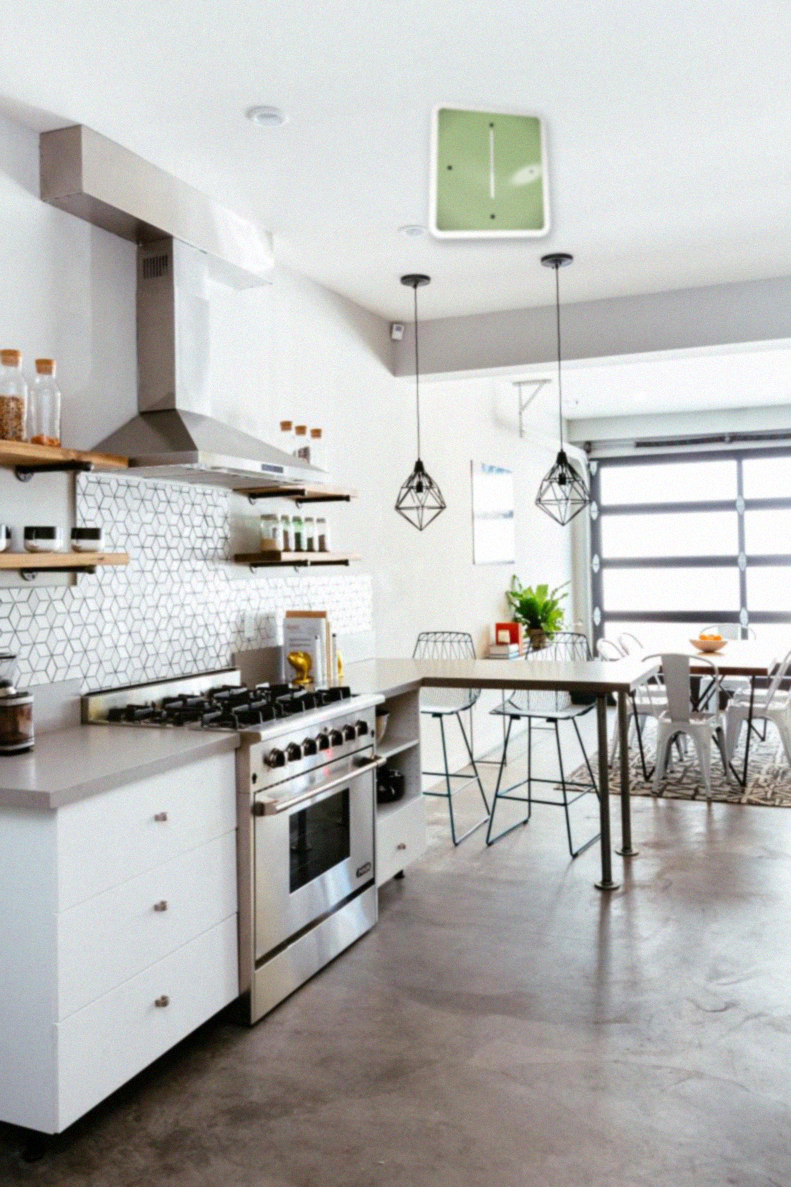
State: 6 h 00 min
